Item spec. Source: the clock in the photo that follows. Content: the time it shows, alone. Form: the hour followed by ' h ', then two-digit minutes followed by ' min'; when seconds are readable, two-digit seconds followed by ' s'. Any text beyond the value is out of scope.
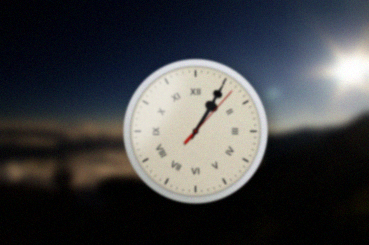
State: 1 h 05 min 07 s
